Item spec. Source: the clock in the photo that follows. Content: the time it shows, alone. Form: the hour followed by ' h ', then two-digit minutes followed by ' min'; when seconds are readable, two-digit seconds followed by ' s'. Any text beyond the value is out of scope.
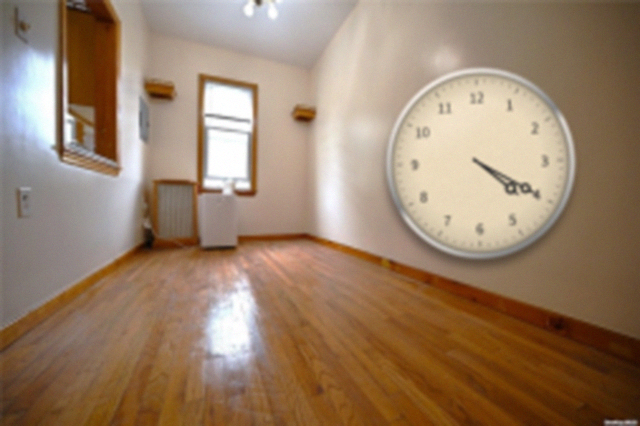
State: 4 h 20 min
